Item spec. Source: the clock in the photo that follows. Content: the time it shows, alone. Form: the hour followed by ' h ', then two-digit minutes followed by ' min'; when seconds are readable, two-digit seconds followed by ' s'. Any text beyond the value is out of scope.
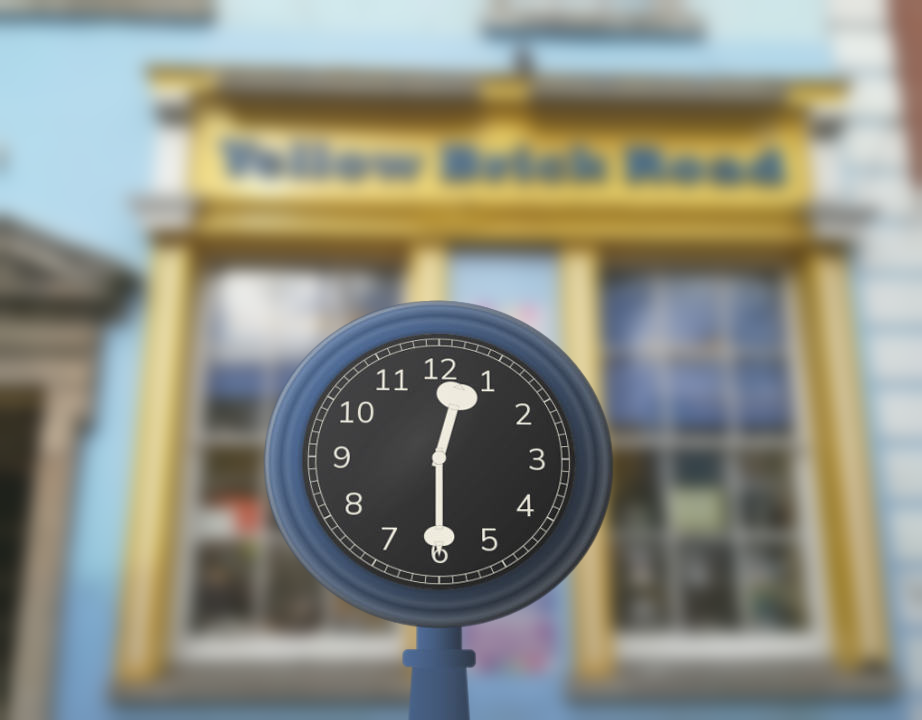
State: 12 h 30 min
